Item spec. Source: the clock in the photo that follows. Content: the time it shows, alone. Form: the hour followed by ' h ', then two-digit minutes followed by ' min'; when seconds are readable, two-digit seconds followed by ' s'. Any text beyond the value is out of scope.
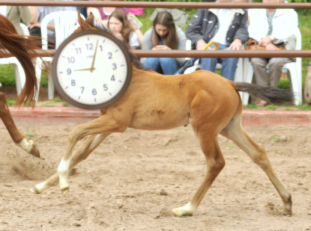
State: 9 h 03 min
